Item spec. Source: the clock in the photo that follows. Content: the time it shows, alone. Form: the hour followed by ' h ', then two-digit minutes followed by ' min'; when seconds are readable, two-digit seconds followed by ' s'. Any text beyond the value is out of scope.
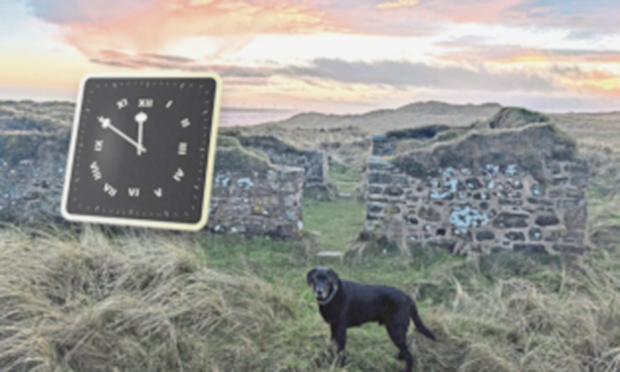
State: 11 h 50 min
